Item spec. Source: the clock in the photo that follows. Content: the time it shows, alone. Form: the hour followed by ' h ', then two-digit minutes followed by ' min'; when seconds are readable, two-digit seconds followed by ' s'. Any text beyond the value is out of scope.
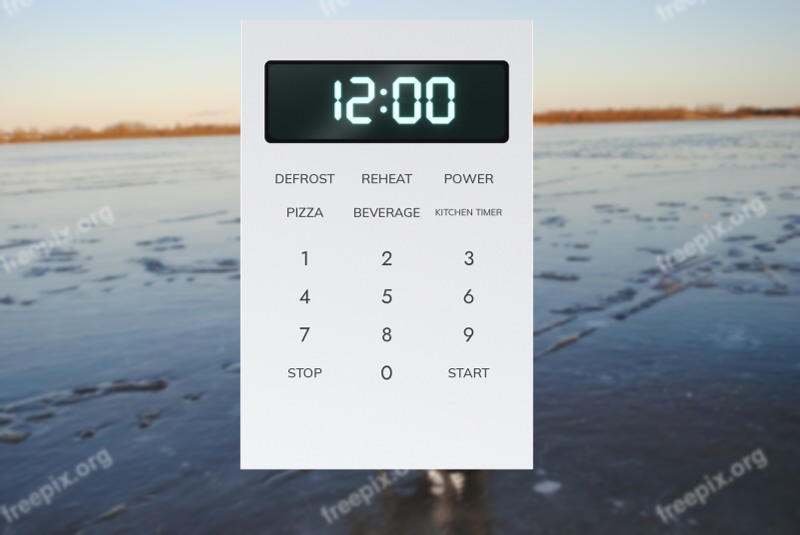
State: 12 h 00 min
